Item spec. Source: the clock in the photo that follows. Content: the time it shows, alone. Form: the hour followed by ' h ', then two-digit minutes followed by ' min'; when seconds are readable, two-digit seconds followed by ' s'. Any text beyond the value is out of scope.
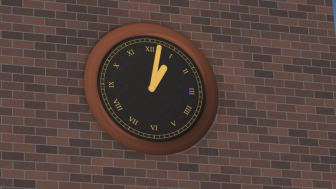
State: 1 h 02 min
